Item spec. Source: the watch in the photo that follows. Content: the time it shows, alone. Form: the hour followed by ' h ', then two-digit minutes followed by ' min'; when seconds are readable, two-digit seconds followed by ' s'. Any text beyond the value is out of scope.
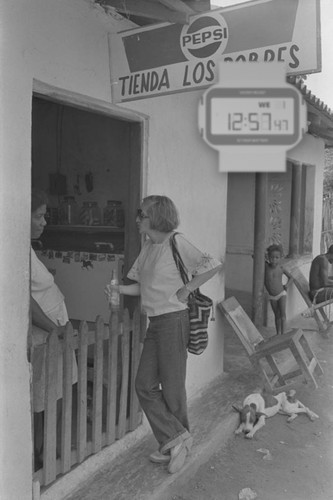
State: 12 h 57 min 47 s
